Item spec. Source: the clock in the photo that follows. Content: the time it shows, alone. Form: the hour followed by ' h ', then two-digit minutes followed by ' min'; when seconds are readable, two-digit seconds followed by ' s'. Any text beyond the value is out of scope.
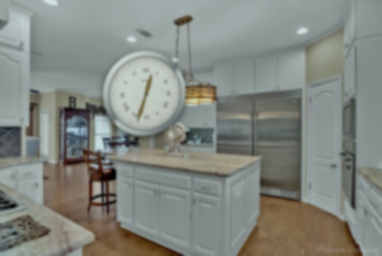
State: 12 h 33 min
